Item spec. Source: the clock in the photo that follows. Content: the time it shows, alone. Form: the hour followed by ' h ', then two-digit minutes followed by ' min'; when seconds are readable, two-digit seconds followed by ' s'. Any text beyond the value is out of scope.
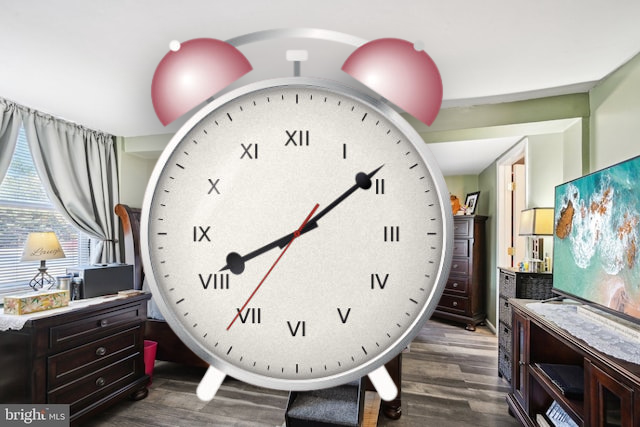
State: 8 h 08 min 36 s
